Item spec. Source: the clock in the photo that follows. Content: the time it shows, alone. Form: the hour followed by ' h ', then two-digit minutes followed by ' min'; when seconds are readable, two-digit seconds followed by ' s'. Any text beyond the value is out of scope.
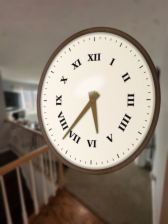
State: 5 h 37 min
